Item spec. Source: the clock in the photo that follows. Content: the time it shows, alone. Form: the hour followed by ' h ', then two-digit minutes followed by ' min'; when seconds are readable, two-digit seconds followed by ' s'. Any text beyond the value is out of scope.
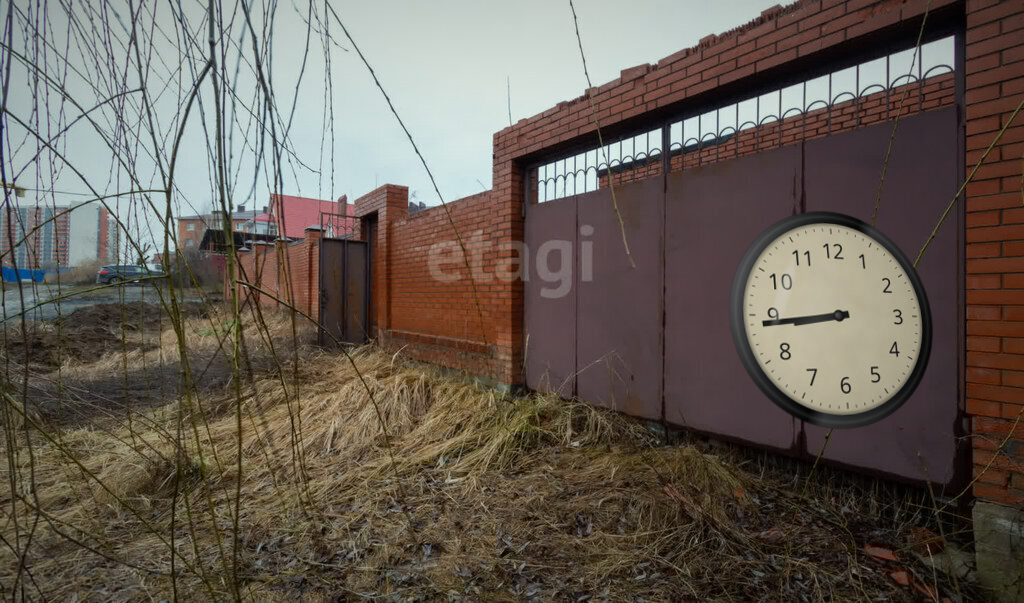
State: 8 h 44 min
